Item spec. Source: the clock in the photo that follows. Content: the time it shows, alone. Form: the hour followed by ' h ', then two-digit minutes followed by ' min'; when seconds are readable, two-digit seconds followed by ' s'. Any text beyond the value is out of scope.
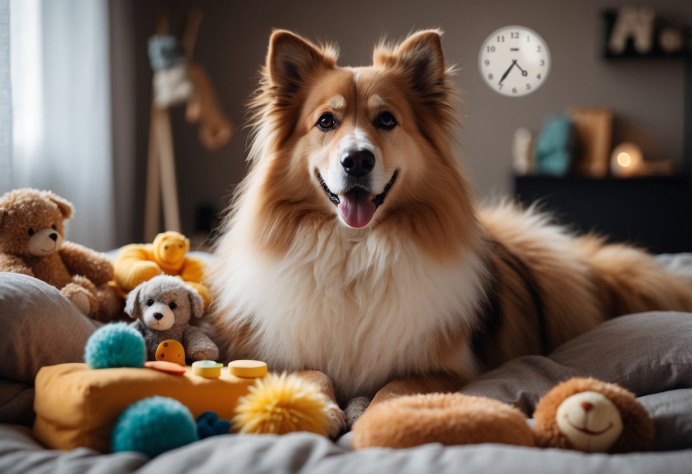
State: 4 h 36 min
